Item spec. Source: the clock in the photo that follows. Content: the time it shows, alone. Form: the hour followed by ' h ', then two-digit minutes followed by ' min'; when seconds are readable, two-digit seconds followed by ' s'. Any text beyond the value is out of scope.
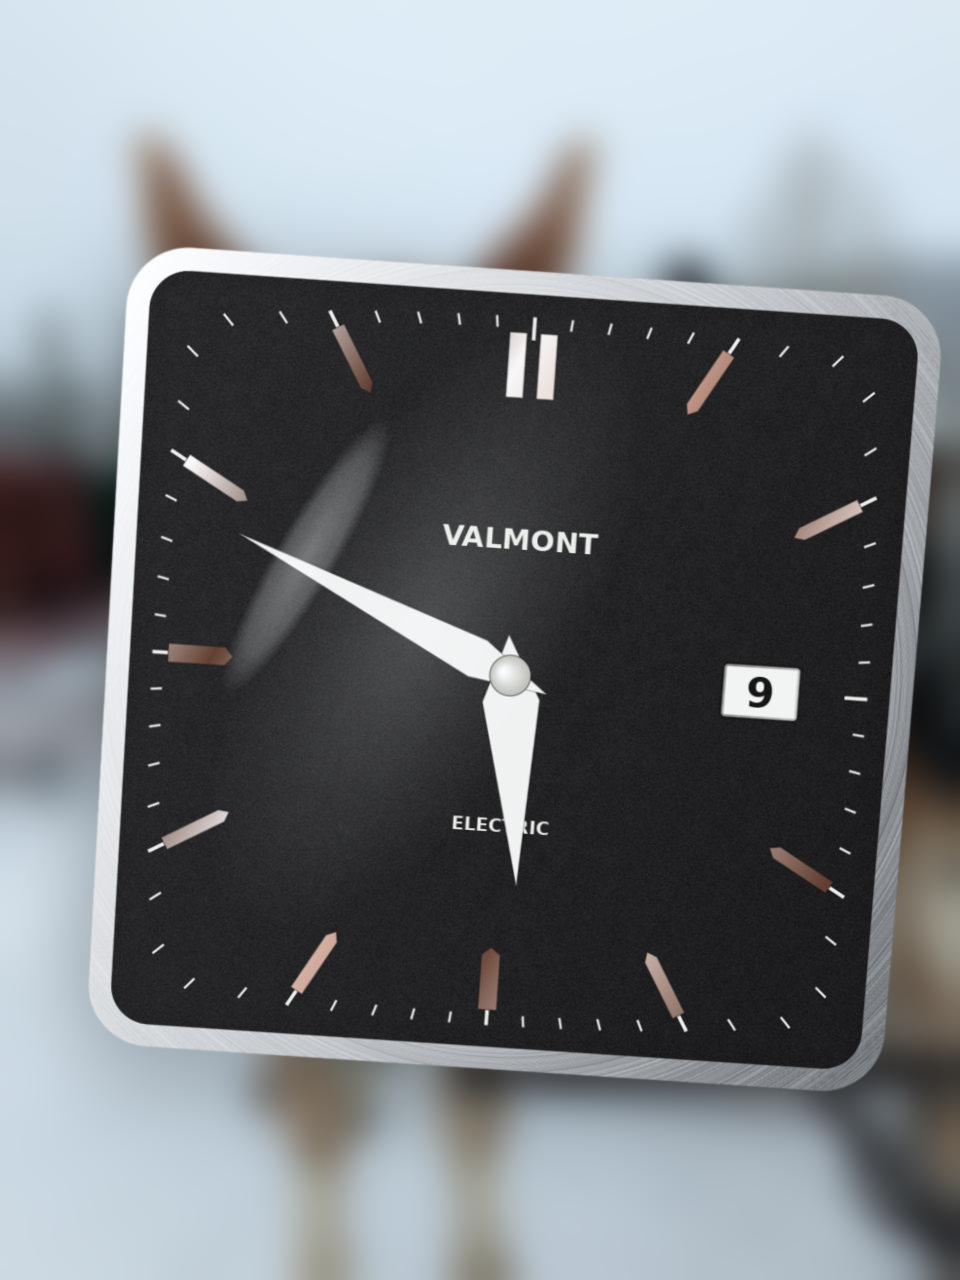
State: 5 h 49 min
